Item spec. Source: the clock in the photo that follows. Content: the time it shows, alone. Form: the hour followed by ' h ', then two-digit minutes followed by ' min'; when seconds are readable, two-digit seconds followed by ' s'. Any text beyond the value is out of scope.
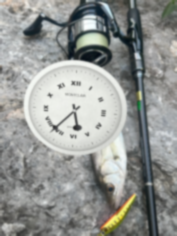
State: 5 h 37 min
